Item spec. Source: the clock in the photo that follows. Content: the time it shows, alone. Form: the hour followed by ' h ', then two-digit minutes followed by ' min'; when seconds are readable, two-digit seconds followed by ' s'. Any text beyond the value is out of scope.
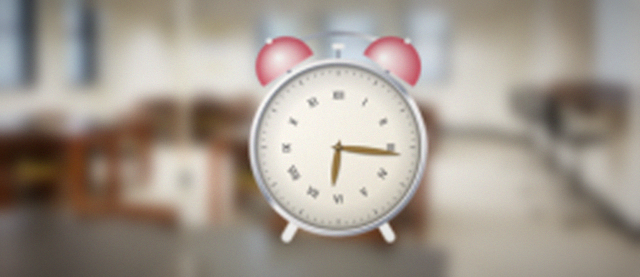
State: 6 h 16 min
